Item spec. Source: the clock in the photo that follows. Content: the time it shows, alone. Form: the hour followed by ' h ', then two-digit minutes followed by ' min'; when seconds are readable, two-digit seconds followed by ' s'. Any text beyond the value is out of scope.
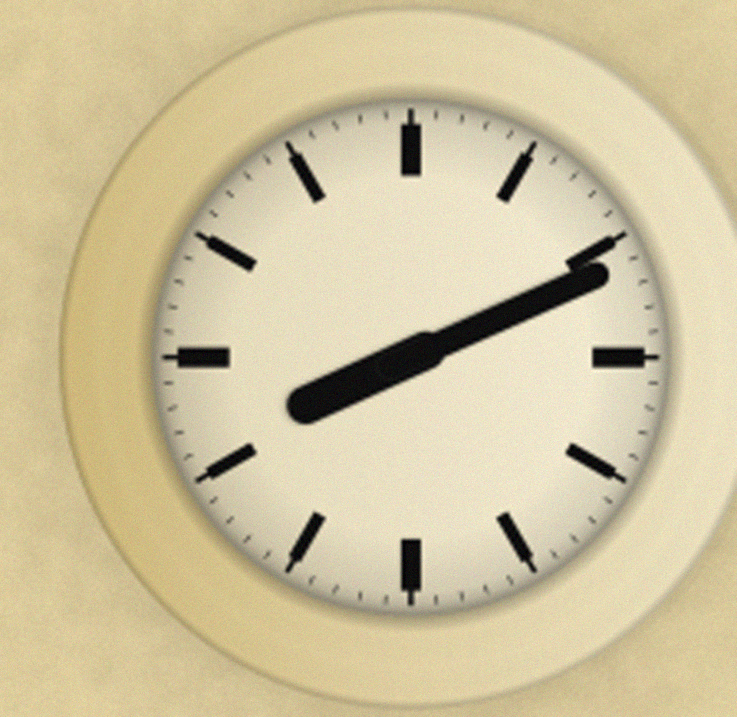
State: 8 h 11 min
